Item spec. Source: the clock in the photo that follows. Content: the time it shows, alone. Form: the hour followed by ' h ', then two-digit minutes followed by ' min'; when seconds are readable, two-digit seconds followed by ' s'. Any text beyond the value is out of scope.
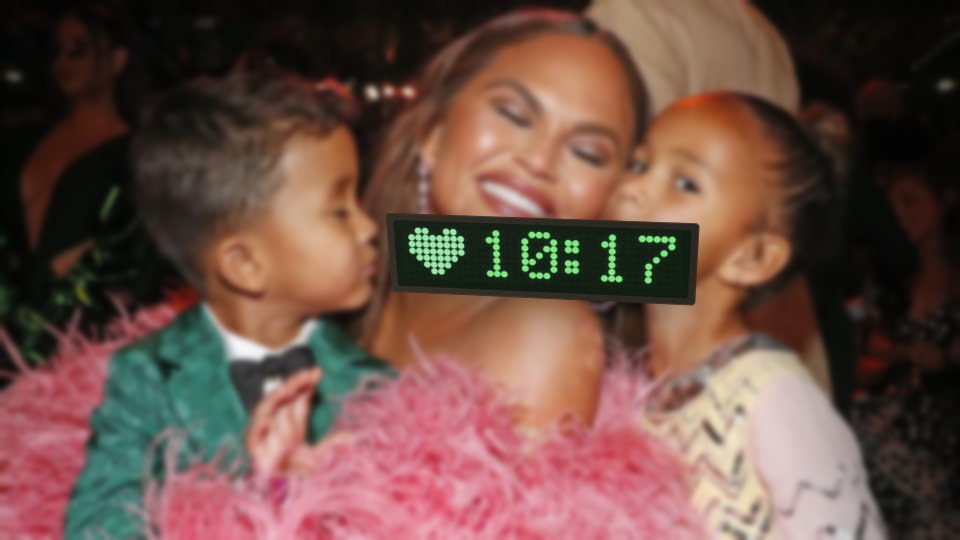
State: 10 h 17 min
